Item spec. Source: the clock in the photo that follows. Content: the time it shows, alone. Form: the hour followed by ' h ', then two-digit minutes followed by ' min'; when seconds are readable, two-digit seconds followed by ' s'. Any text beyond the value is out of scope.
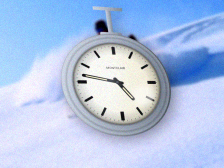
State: 4 h 47 min
